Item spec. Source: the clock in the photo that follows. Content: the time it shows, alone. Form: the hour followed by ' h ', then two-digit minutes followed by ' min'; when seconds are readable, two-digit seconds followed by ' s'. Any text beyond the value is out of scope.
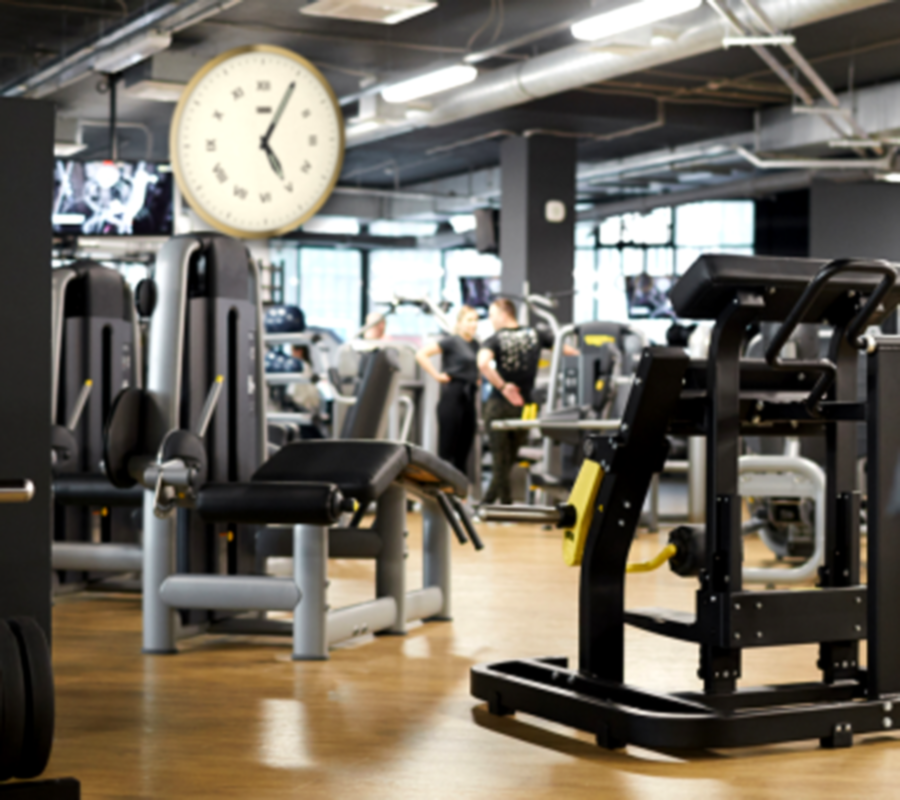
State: 5 h 05 min
